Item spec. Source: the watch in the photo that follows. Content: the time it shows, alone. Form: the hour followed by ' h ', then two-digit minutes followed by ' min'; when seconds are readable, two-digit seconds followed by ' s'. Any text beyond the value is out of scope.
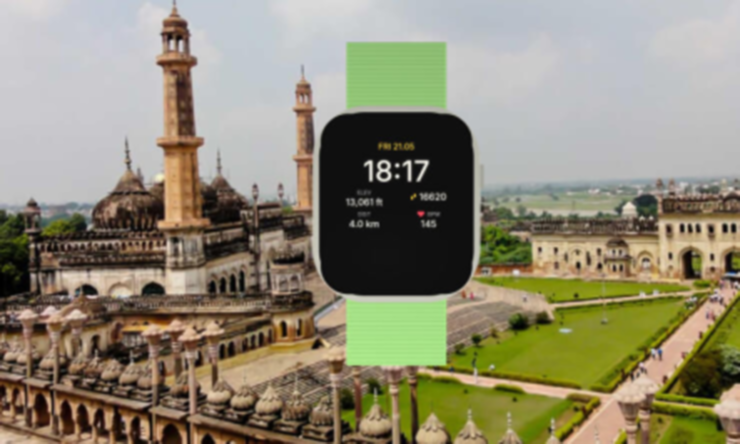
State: 18 h 17 min
